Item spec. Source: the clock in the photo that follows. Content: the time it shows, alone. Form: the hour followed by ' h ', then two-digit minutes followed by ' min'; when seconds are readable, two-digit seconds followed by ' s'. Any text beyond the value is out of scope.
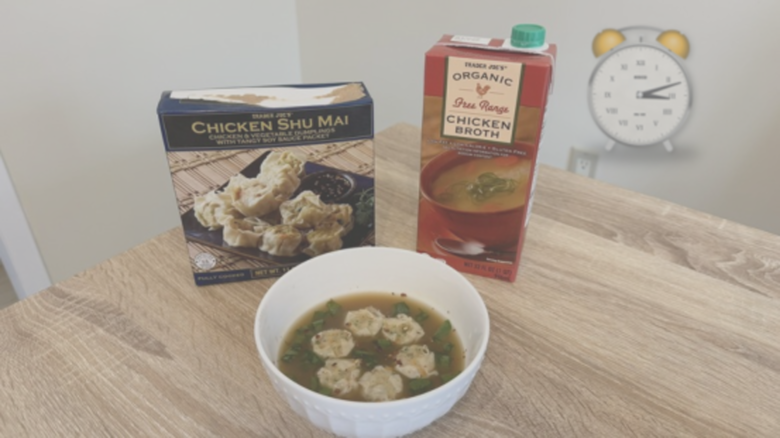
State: 3 h 12 min
